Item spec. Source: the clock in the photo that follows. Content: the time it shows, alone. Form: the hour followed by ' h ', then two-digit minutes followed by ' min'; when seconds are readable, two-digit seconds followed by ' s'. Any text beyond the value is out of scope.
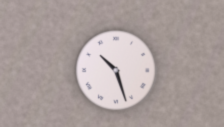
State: 10 h 27 min
